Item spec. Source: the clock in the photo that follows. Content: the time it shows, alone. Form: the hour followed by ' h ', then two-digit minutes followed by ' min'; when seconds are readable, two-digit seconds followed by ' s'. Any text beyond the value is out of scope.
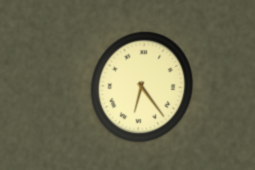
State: 6 h 23 min
